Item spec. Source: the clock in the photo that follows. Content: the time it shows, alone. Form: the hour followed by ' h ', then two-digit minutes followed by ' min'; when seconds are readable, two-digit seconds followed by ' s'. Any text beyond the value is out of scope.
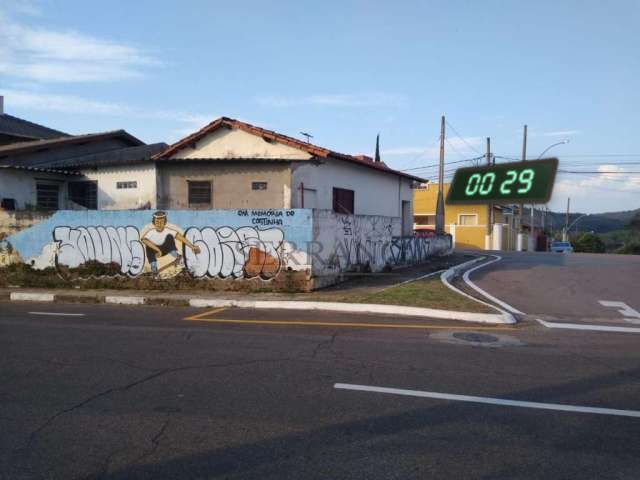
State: 0 h 29 min
